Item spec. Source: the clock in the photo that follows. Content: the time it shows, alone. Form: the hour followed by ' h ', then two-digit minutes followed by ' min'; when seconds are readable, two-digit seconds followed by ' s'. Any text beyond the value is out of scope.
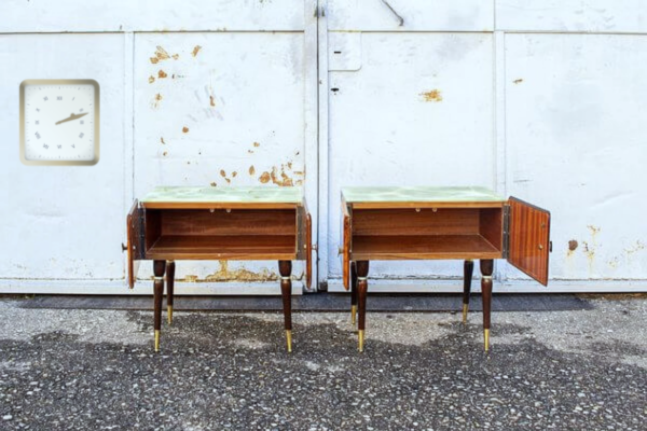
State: 2 h 12 min
